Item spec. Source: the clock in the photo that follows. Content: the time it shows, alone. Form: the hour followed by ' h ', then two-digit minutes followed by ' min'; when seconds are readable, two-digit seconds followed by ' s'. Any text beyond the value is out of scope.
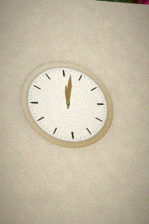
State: 12 h 02 min
